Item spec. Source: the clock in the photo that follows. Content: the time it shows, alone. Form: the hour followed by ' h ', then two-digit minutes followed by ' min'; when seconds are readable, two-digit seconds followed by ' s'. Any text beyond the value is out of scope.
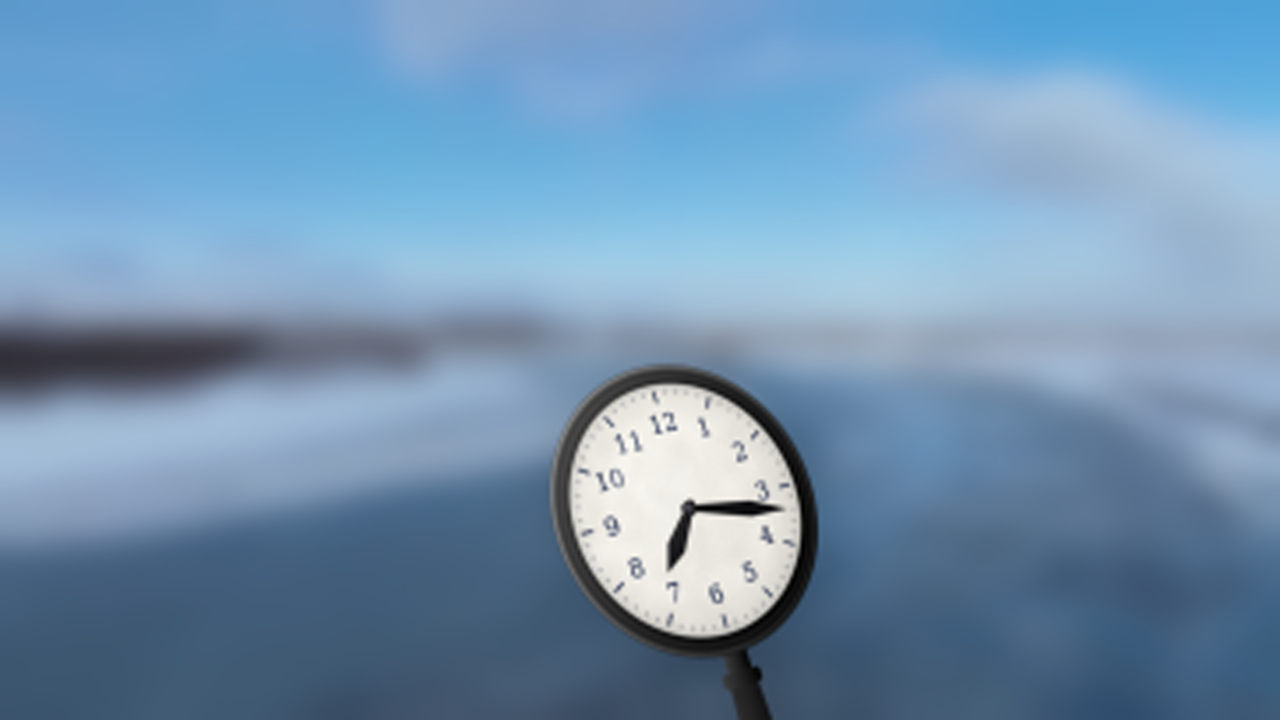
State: 7 h 17 min
